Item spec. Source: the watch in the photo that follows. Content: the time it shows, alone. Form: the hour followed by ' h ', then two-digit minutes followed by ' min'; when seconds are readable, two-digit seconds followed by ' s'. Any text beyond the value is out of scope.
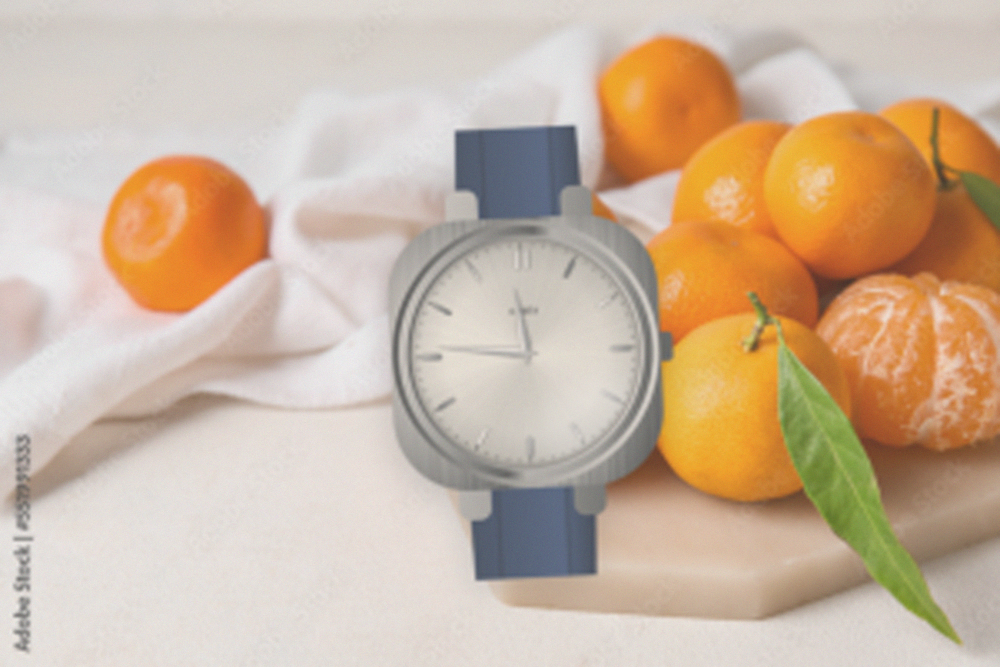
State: 11 h 46 min
